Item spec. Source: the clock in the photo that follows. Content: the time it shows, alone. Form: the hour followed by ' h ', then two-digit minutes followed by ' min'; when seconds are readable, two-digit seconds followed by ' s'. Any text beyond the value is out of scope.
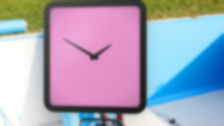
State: 1 h 50 min
